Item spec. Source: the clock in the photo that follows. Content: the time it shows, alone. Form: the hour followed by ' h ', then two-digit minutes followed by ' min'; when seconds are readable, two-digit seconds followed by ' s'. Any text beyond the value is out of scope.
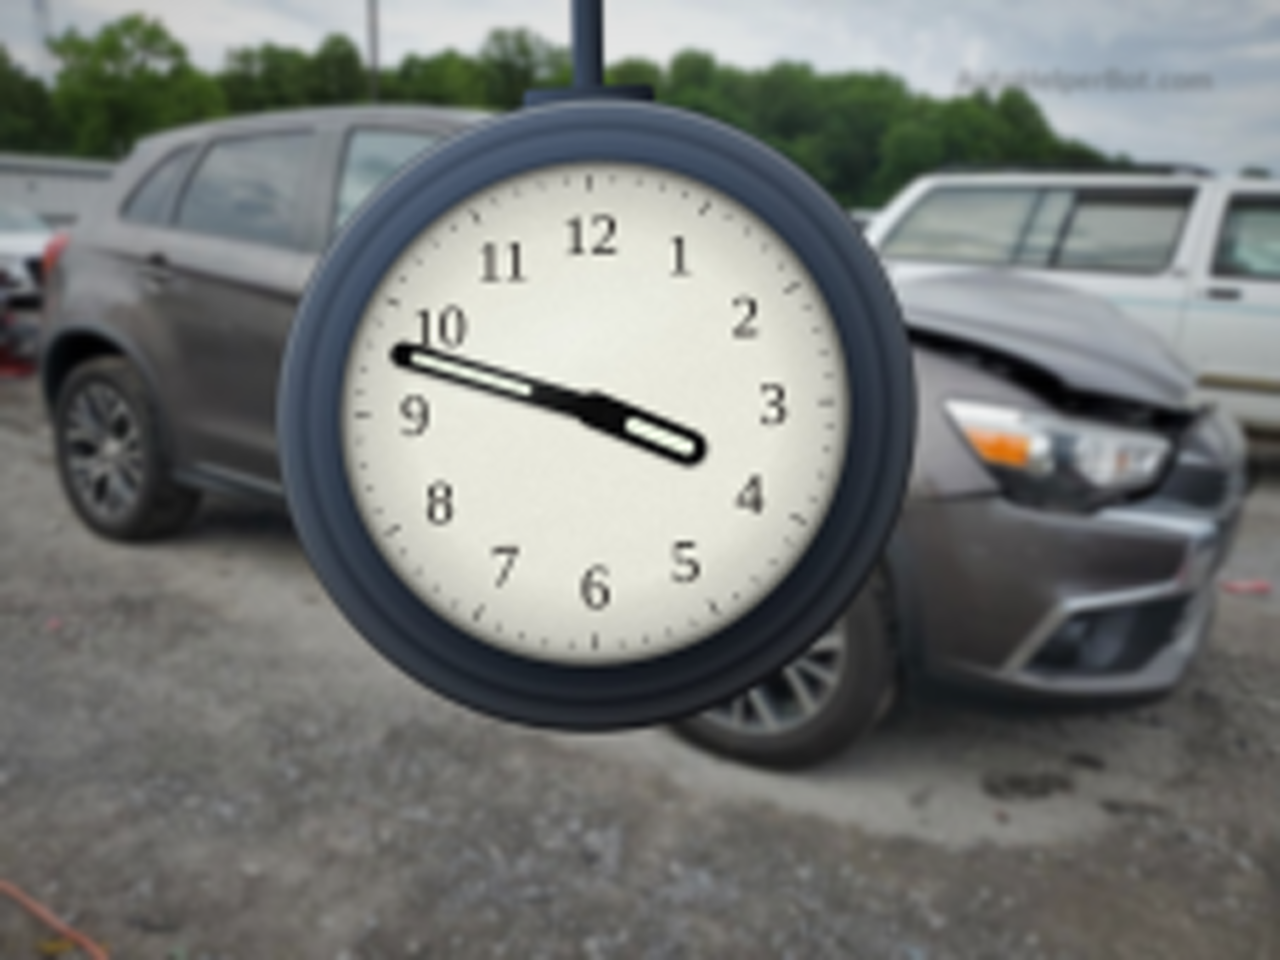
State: 3 h 48 min
